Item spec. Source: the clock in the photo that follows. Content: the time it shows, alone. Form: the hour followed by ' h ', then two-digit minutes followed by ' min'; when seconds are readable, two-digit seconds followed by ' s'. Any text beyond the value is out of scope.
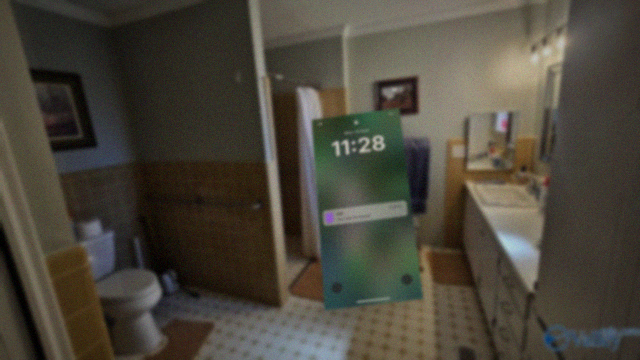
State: 11 h 28 min
